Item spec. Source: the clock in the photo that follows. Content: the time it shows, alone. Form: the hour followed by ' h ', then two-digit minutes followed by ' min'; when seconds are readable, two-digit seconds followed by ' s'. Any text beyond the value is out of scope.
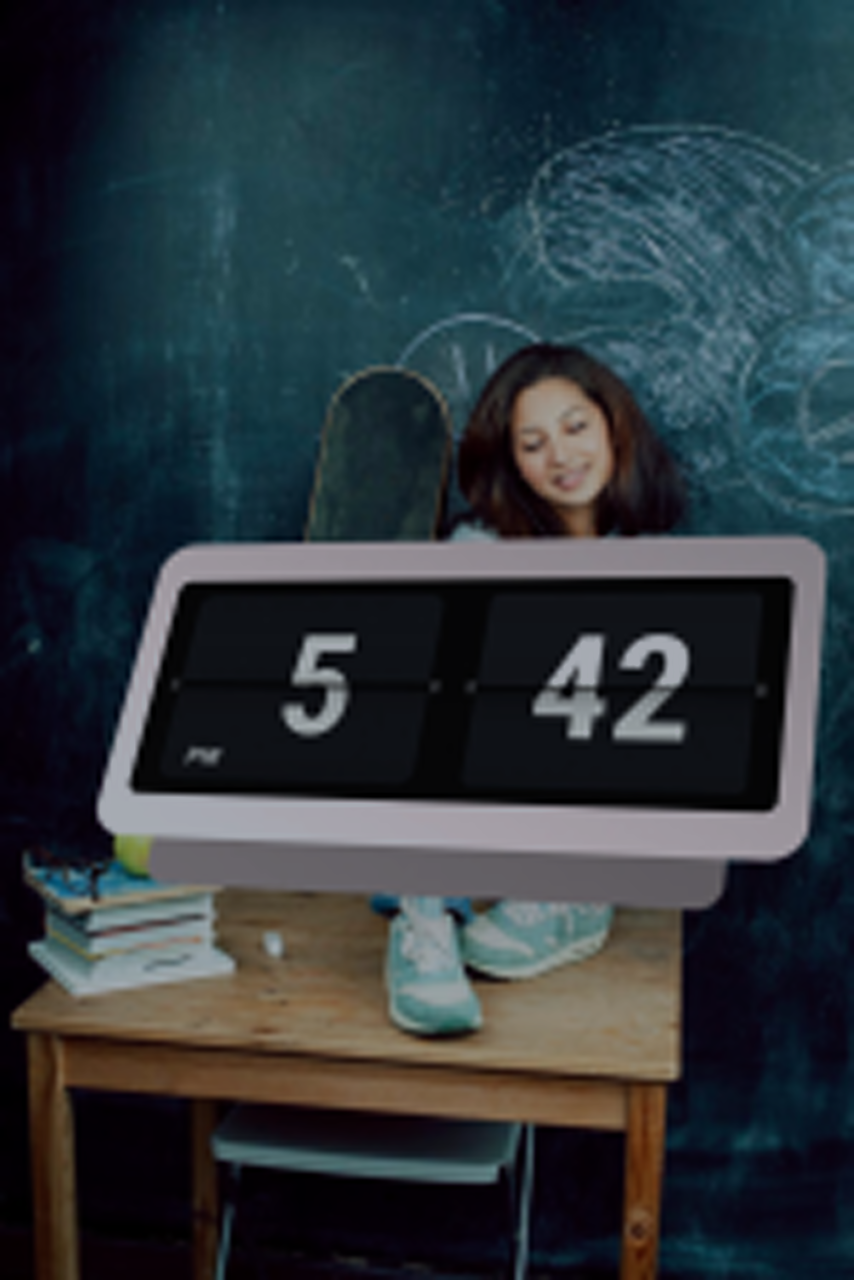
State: 5 h 42 min
